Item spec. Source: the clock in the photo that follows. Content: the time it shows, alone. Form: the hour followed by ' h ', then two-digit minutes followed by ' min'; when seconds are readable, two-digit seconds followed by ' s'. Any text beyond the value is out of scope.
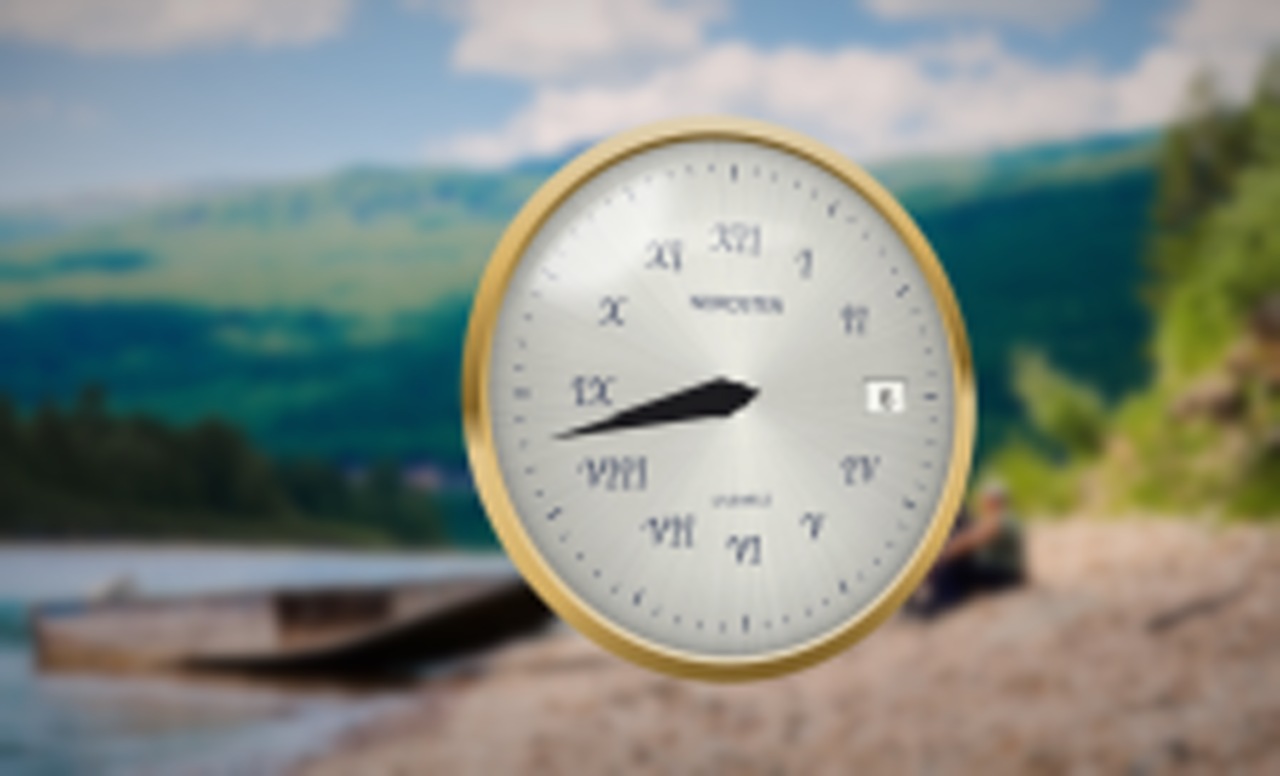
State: 8 h 43 min
